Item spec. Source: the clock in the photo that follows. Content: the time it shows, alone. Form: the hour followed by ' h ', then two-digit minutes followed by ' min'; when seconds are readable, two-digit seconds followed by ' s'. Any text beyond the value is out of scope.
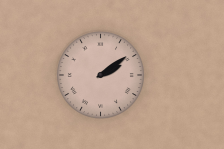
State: 2 h 09 min
